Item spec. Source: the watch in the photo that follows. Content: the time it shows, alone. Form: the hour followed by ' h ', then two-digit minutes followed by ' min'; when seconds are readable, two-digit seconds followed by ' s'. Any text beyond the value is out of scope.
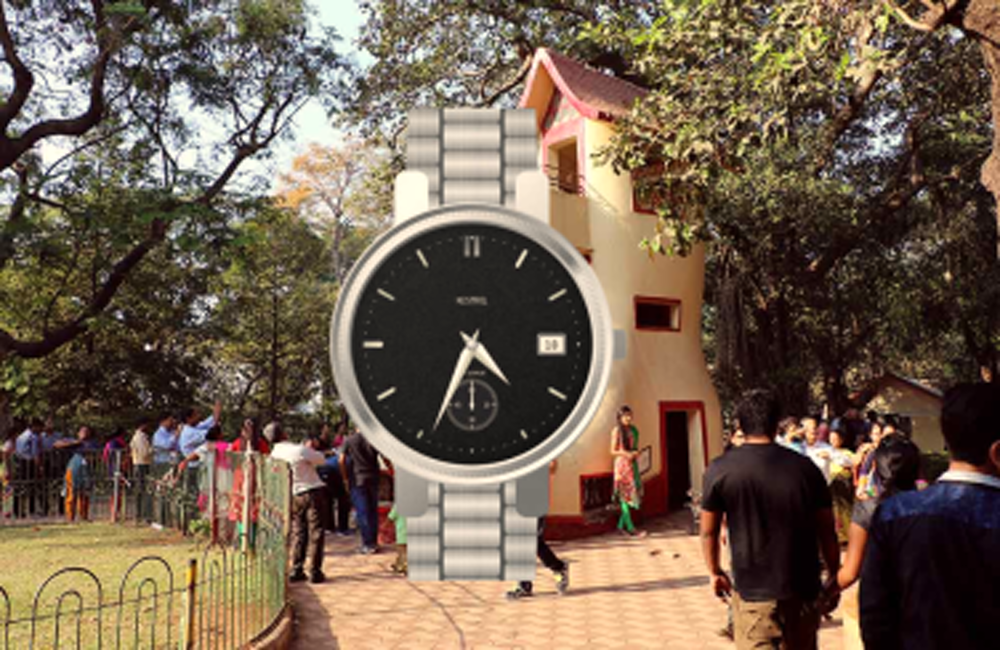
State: 4 h 34 min
